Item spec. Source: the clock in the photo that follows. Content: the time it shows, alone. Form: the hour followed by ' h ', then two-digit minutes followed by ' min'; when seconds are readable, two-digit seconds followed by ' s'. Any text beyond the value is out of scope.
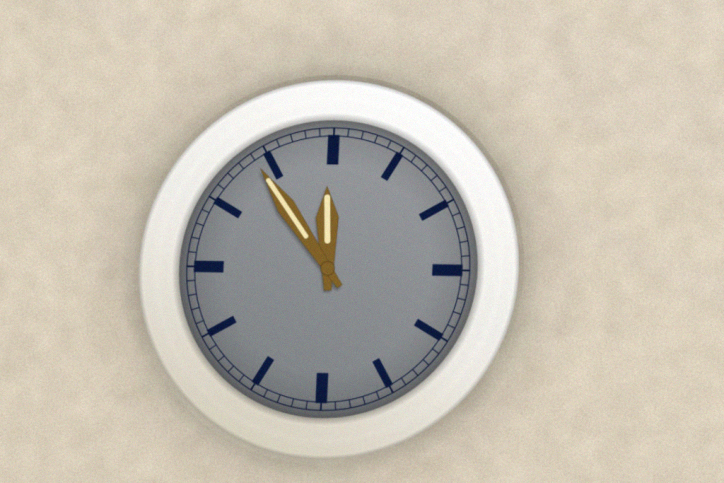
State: 11 h 54 min
